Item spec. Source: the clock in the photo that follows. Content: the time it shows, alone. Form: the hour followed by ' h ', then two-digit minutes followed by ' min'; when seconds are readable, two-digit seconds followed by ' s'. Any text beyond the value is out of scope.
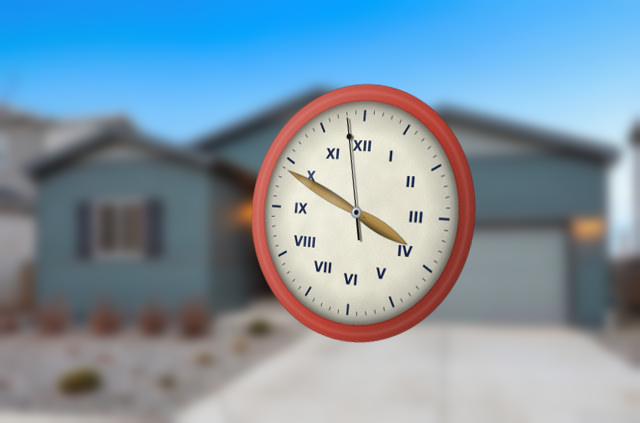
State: 3 h 48 min 58 s
